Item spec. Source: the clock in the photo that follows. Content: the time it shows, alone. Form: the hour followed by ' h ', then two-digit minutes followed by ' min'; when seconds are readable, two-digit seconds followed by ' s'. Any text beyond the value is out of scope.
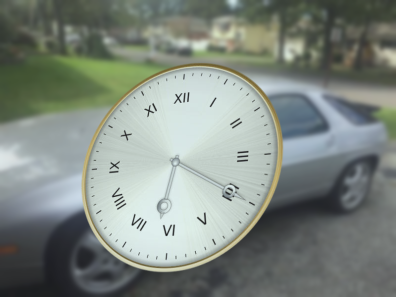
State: 6 h 20 min
